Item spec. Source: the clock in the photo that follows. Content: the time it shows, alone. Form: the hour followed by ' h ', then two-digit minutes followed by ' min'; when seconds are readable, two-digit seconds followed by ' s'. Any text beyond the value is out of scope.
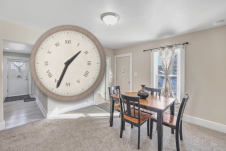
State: 1 h 34 min
